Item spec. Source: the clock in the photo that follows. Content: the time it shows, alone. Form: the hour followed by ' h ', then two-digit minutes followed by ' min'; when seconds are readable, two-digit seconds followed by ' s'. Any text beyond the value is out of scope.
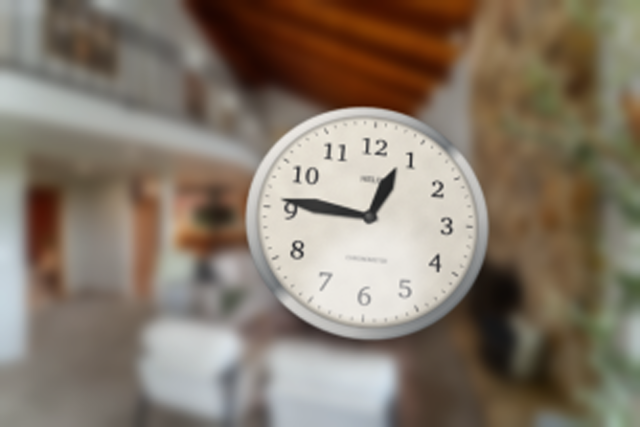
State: 12 h 46 min
